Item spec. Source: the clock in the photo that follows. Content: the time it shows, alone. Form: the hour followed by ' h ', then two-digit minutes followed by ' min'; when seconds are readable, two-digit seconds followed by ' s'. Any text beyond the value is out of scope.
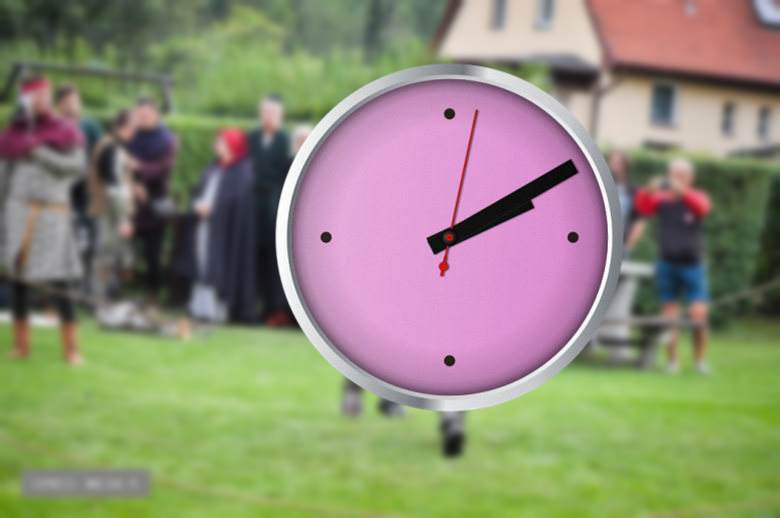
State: 2 h 10 min 02 s
